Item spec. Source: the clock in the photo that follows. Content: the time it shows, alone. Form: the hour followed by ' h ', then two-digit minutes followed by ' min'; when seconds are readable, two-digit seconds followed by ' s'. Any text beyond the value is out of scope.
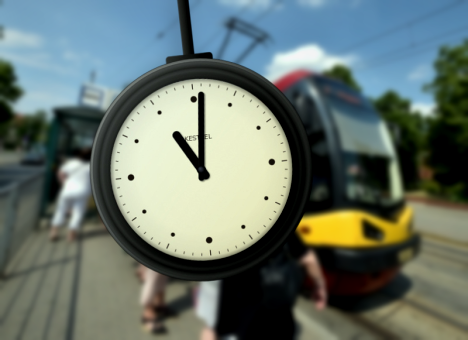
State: 11 h 01 min
